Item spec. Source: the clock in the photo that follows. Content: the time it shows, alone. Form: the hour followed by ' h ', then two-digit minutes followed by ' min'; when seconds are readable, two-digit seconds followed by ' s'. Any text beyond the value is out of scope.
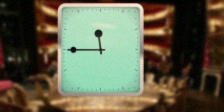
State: 11 h 45 min
